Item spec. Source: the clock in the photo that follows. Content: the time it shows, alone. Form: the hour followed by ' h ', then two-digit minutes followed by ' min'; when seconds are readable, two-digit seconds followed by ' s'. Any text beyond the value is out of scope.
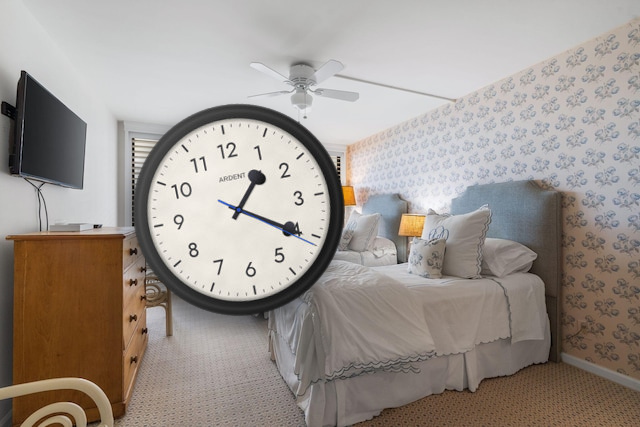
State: 1 h 20 min 21 s
